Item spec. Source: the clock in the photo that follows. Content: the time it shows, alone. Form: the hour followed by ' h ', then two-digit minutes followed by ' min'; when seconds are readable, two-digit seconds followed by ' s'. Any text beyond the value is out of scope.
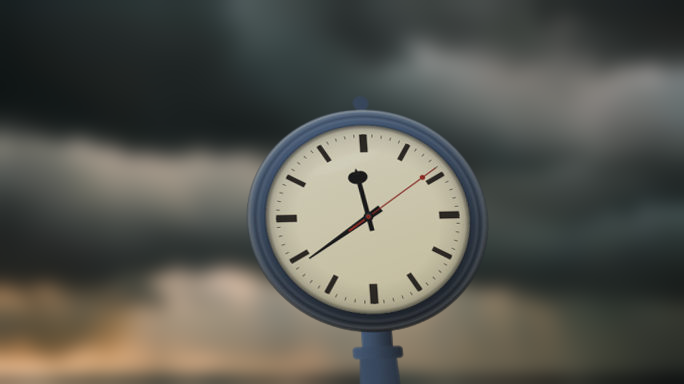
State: 11 h 39 min 09 s
